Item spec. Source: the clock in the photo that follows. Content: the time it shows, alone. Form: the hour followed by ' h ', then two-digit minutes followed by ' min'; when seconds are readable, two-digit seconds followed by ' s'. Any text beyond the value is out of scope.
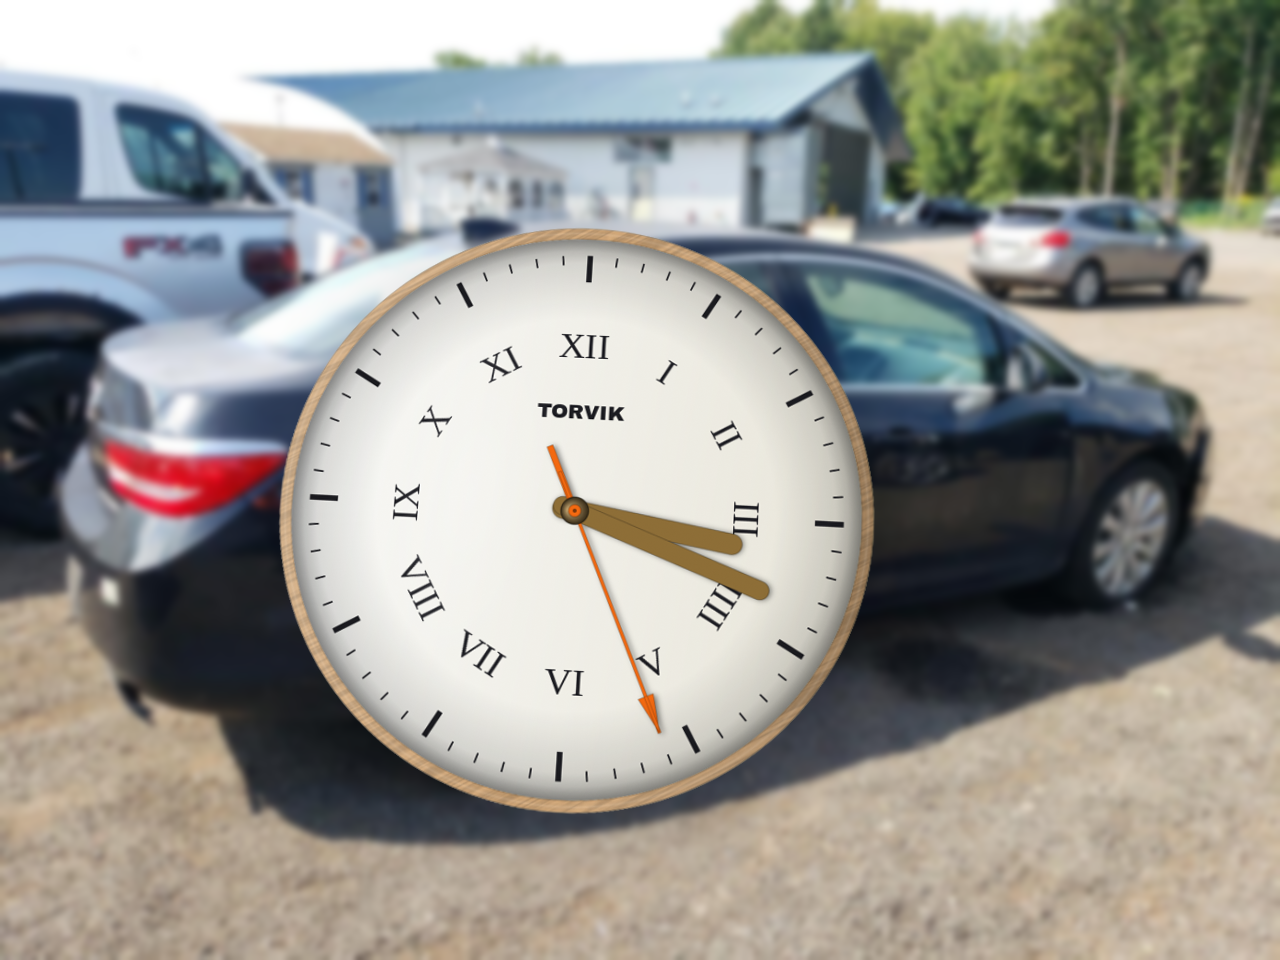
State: 3 h 18 min 26 s
